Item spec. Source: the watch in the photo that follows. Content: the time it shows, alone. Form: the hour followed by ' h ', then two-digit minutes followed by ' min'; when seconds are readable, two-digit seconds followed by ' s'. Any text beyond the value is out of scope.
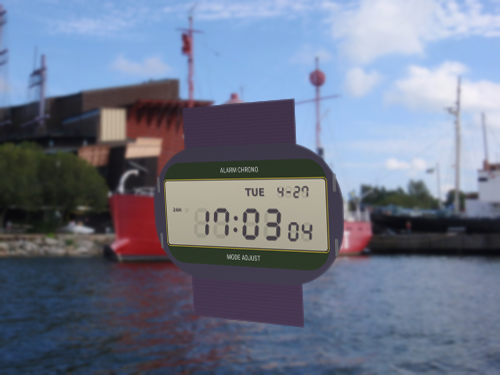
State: 17 h 03 min 04 s
